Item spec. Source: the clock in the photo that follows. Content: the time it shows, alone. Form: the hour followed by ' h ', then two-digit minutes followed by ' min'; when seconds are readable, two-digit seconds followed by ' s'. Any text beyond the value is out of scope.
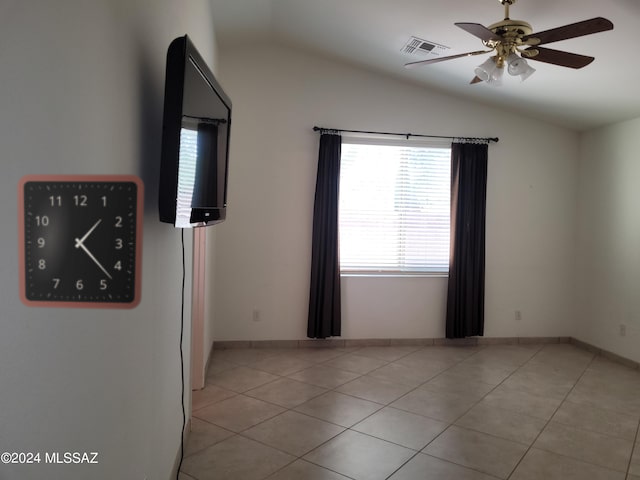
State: 1 h 23 min
